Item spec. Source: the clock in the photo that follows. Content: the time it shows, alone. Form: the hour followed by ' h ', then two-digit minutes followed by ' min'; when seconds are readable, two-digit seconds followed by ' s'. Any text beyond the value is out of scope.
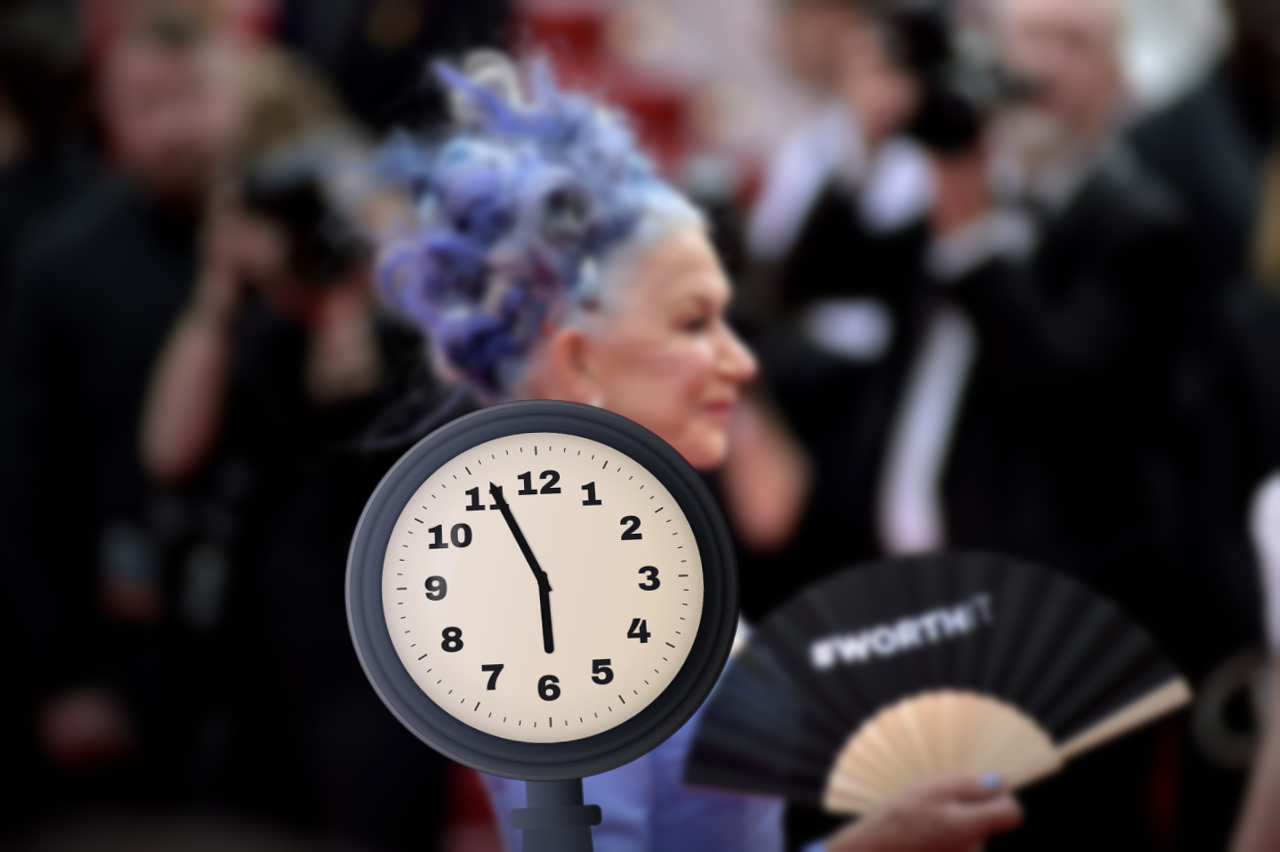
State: 5 h 56 min
